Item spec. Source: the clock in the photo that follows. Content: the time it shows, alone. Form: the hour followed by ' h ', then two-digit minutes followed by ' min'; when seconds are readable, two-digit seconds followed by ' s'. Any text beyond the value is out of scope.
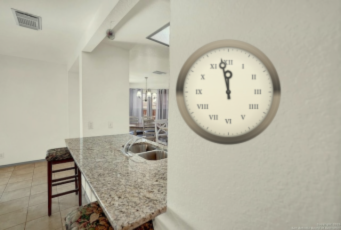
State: 11 h 58 min
